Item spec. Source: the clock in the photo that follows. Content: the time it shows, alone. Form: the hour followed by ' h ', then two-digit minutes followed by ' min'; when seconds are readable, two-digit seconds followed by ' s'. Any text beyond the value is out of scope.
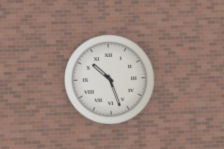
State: 10 h 27 min
